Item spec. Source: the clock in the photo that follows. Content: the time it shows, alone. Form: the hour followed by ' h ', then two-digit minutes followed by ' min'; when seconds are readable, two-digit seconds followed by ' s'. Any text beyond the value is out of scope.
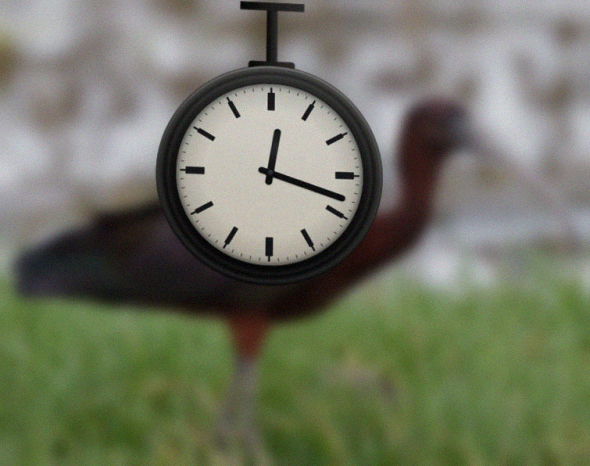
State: 12 h 18 min
